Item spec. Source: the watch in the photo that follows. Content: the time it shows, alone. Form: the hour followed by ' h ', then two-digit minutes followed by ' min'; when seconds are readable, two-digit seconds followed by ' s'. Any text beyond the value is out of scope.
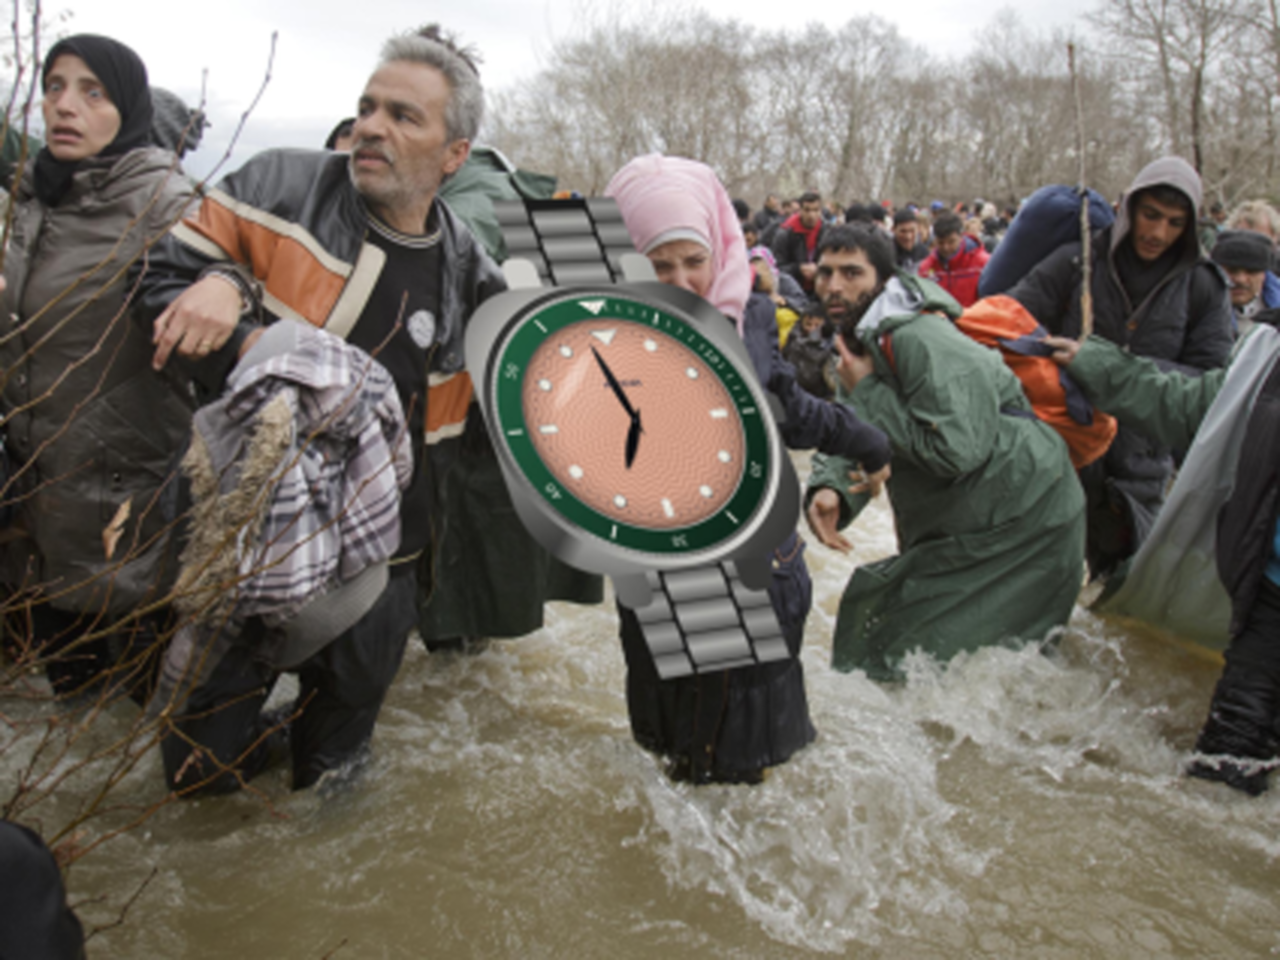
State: 6 h 58 min
